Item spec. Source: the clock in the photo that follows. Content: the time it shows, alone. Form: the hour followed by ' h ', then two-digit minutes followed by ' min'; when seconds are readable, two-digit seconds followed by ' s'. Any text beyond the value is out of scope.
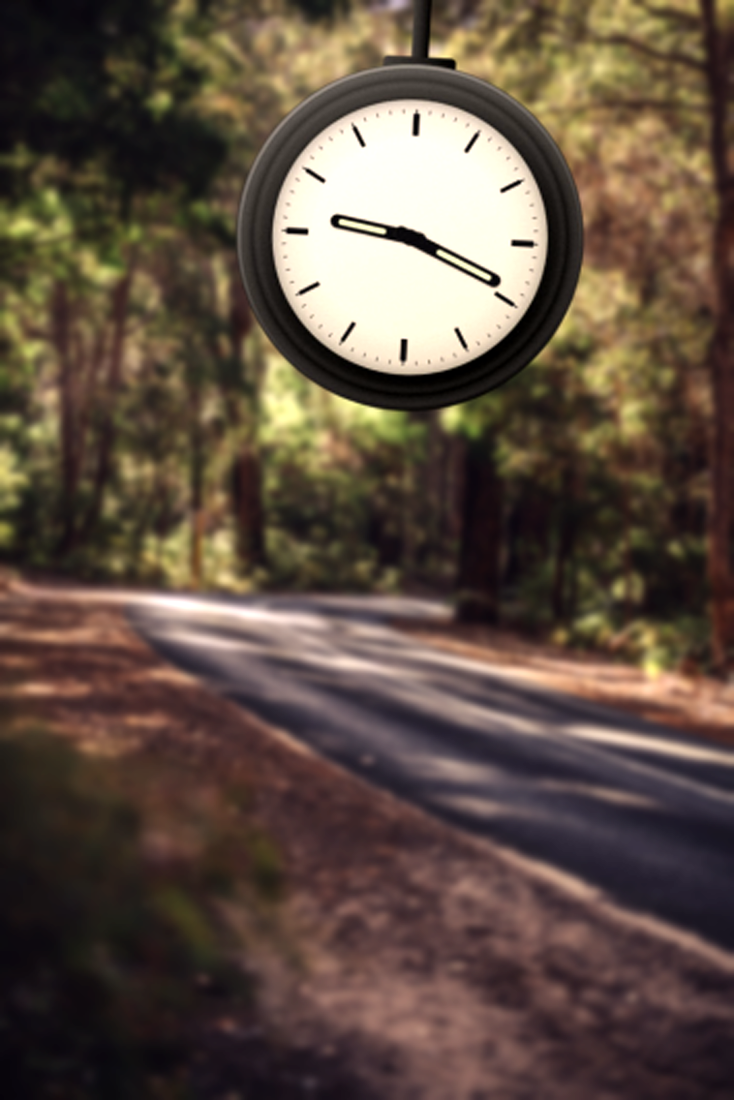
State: 9 h 19 min
